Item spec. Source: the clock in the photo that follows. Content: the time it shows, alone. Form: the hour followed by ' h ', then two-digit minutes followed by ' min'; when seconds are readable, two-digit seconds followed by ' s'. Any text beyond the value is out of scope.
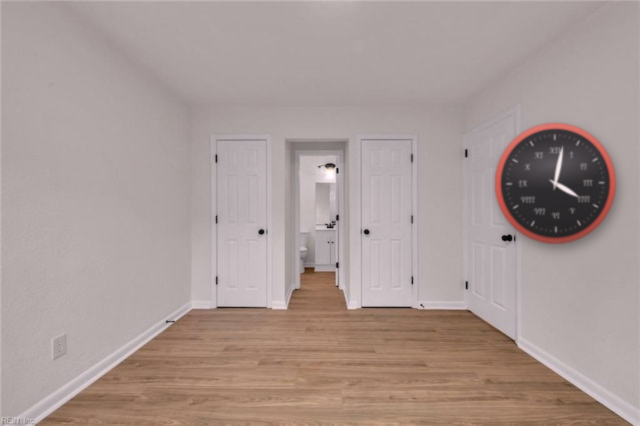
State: 4 h 02 min
